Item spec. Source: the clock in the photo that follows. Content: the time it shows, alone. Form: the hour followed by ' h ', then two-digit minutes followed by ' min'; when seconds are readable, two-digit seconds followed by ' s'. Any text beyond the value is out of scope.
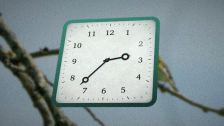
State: 2 h 37 min
